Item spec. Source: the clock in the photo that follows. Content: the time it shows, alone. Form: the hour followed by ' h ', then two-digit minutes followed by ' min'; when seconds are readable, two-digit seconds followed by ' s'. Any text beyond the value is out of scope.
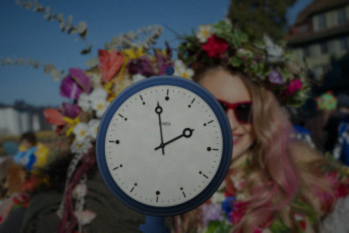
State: 1 h 58 min
